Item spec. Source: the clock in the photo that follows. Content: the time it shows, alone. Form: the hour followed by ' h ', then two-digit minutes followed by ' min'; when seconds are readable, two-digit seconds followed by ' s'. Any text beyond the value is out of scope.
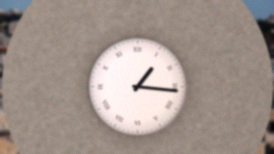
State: 1 h 16 min
